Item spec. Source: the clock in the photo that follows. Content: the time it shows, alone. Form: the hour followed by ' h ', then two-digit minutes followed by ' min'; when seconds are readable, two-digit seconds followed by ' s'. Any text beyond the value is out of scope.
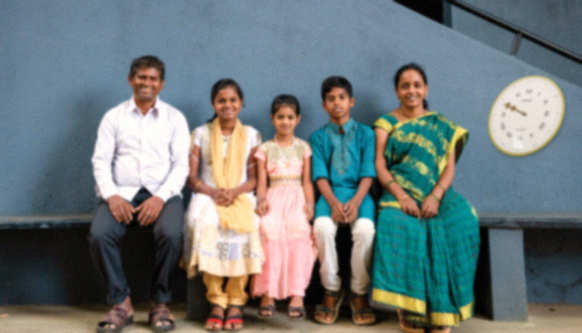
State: 9 h 49 min
